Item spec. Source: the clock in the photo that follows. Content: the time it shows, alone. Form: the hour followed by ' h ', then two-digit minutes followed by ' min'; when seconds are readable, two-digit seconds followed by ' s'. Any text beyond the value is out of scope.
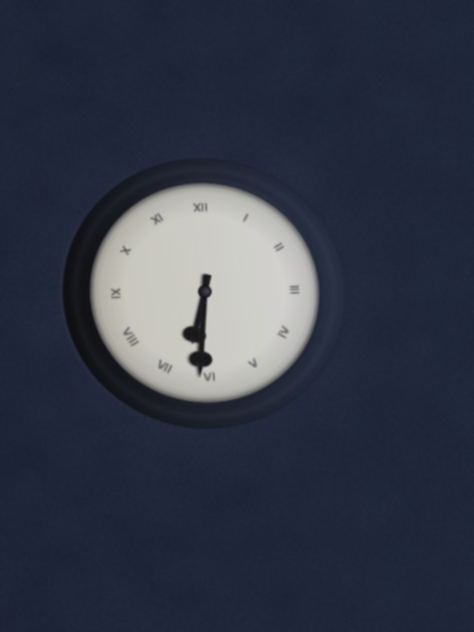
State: 6 h 31 min
